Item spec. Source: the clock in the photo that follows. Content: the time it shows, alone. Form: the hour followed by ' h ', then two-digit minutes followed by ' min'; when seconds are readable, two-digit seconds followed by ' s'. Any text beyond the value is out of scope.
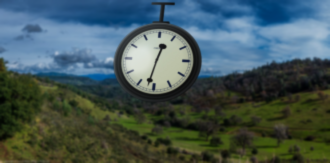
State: 12 h 32 min
